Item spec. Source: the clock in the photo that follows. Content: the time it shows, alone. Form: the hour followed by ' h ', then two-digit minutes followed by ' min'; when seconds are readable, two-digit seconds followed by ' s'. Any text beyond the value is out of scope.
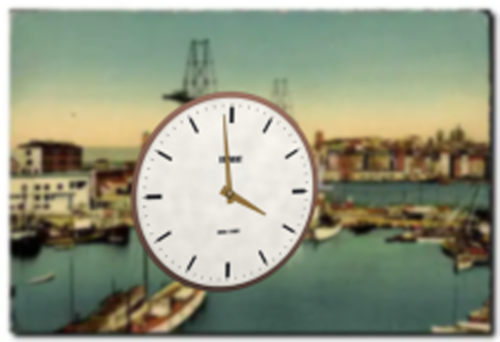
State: 3 h 59 min
